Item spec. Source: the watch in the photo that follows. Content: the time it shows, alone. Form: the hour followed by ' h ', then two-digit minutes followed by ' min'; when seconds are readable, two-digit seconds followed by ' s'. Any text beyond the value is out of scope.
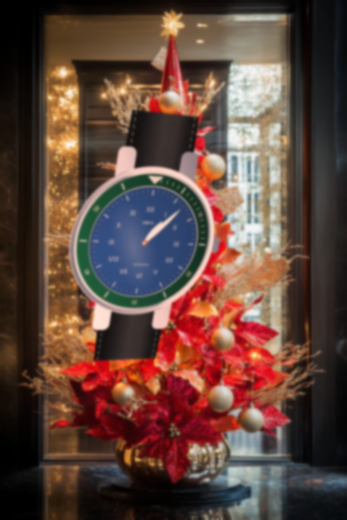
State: 1 h 07 min
